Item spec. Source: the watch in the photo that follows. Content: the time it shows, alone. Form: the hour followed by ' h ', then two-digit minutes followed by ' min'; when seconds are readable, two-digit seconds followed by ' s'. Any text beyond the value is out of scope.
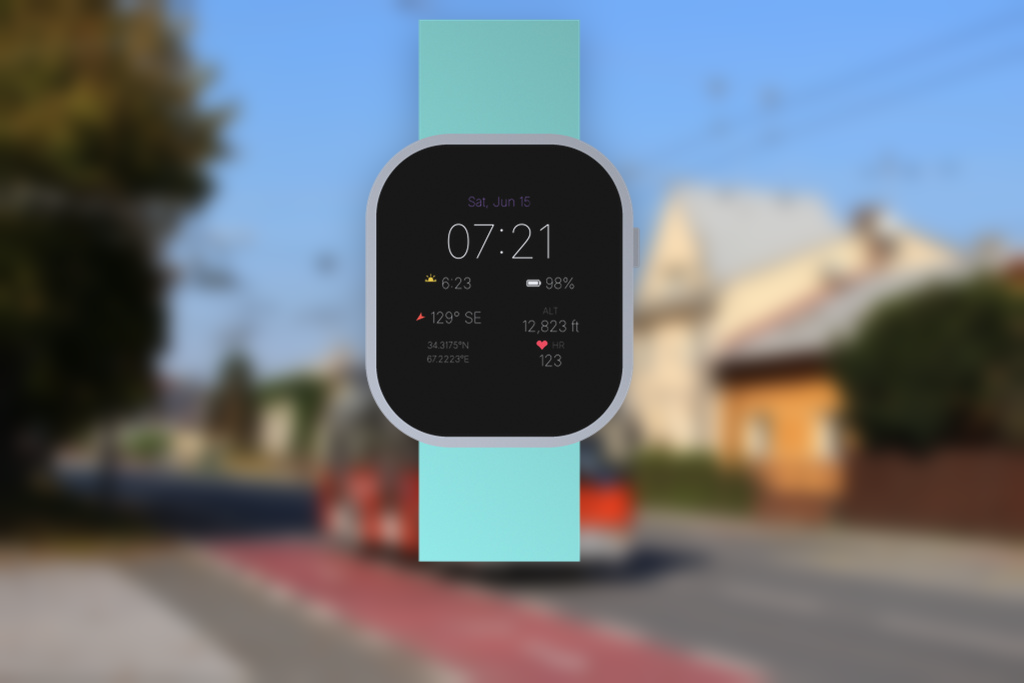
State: 7 h 21 min
